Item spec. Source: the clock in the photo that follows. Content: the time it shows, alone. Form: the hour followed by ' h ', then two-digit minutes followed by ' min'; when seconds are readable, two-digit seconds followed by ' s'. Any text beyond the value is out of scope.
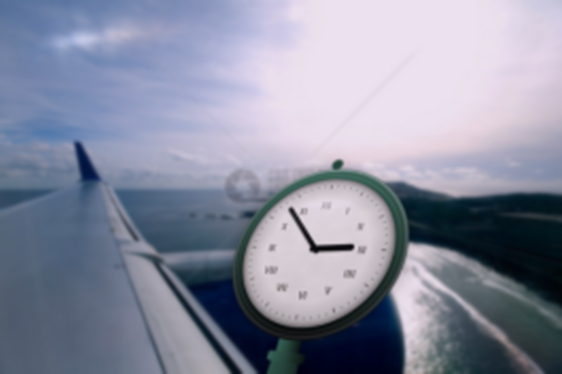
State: 2 h 53 min
